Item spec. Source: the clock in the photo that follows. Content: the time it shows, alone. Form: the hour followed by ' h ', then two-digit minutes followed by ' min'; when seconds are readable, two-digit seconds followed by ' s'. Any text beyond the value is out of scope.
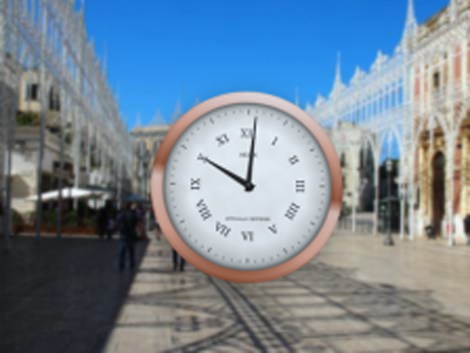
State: 10 h 01 min
